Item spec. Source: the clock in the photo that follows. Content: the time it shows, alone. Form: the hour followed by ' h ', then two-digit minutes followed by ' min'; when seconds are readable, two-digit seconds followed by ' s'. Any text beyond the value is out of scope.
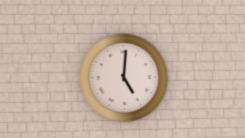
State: 5 h 01 min
